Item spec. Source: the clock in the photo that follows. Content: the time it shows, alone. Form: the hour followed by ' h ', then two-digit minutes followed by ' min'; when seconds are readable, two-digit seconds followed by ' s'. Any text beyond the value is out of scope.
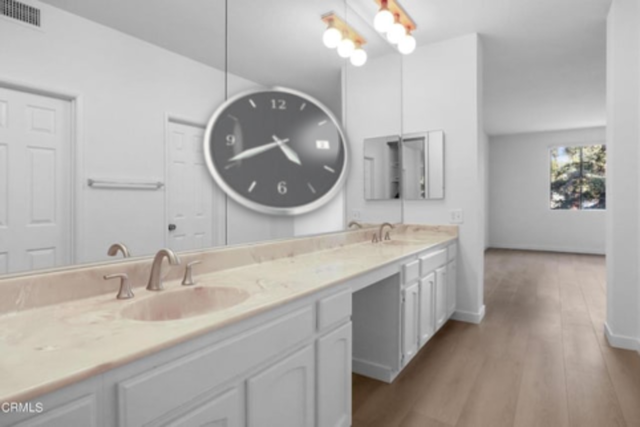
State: 4 h 41 min
